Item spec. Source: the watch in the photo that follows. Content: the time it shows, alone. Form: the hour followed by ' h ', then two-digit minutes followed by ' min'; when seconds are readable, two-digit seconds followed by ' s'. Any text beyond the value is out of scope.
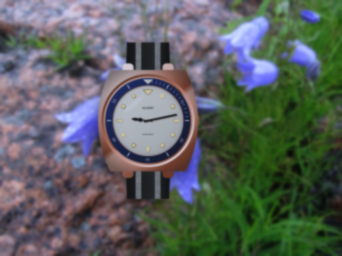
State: 9 h 13 min
